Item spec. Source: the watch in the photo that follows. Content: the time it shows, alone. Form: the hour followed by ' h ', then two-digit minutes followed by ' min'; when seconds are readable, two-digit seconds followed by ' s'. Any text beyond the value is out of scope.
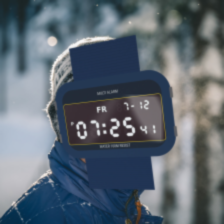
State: 7 h 25 min 41 s
